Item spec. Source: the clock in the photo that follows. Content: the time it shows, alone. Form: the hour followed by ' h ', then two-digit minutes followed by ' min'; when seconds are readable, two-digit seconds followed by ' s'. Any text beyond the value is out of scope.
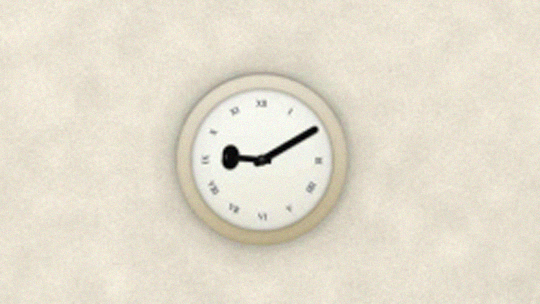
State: 9 h 10 min
